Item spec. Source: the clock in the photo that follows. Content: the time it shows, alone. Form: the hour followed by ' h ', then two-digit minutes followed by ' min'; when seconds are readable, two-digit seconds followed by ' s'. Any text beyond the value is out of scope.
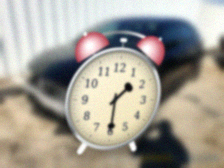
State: 1 h 30 min
